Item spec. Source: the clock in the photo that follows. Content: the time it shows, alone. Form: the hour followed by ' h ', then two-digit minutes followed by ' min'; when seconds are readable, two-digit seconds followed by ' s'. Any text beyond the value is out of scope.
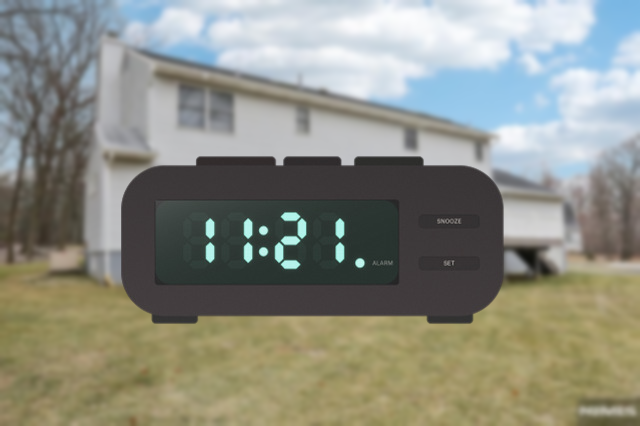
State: 11 h 21 min
